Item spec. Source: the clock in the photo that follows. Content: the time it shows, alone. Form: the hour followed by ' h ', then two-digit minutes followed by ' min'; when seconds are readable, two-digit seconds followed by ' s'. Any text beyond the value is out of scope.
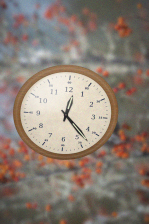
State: 12 h 23 min
